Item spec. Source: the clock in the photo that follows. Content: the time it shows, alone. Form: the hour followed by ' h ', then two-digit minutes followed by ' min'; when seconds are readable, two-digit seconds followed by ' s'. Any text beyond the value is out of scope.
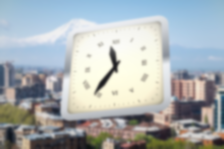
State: 11 h 36 min
